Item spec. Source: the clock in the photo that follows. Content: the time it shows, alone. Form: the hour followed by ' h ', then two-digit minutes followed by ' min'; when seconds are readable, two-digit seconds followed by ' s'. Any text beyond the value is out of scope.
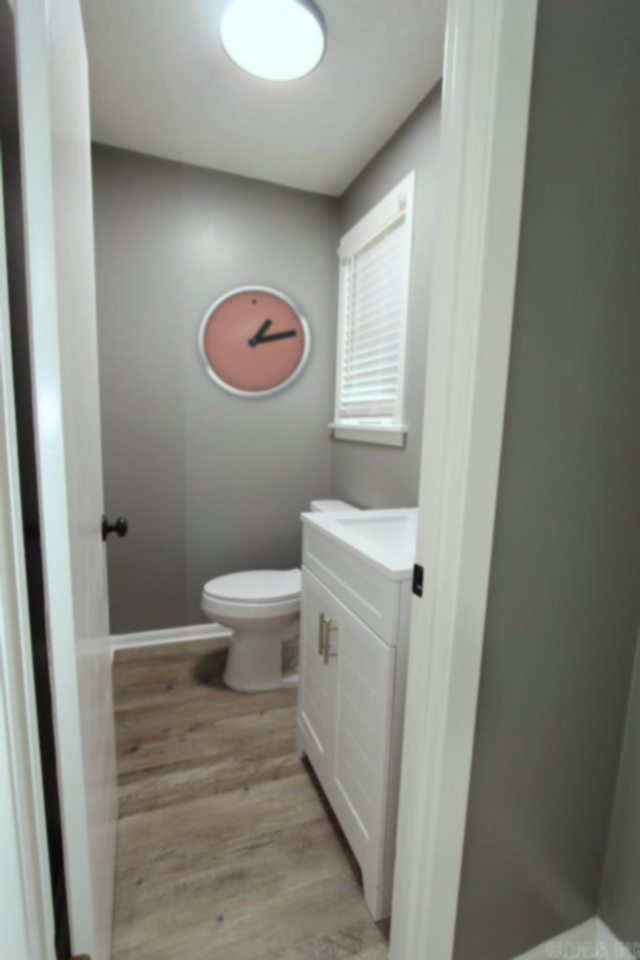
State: 1 h 13 min
